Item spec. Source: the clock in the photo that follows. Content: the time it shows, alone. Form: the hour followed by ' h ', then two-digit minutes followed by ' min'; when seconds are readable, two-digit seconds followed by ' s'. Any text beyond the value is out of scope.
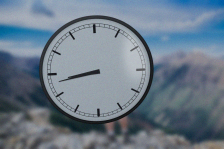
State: 8 h 43 min
